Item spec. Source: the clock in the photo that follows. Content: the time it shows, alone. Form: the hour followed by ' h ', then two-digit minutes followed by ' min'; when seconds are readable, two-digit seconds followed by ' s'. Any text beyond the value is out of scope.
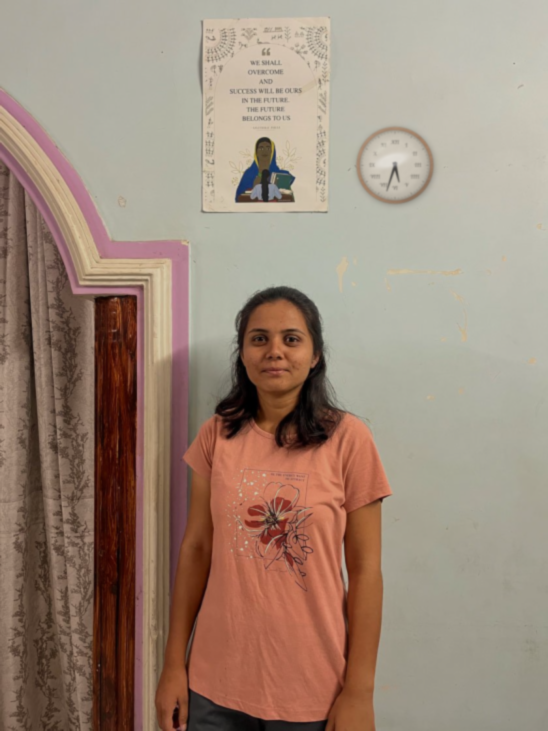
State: 5 h 33 min
